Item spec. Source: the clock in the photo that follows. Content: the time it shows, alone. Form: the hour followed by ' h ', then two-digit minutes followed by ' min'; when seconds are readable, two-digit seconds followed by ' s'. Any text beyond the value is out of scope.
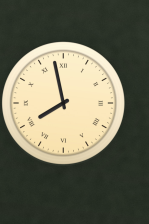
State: 7 h 58 min
